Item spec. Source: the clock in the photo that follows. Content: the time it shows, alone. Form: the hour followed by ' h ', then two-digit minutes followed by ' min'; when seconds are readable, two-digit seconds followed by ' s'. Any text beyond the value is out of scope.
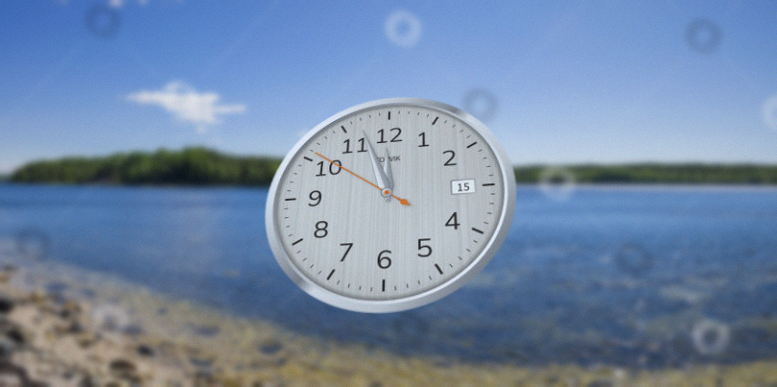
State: 11 h 56 min 51 s
